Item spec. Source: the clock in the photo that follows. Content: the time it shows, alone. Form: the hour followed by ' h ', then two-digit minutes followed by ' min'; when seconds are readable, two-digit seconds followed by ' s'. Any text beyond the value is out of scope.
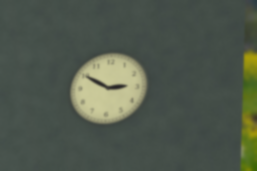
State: 2 h 50 min
